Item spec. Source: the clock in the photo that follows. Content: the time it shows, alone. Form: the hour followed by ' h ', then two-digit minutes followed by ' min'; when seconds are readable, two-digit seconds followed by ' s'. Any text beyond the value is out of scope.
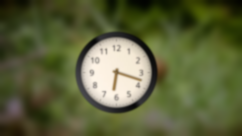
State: 6 h 18 min
